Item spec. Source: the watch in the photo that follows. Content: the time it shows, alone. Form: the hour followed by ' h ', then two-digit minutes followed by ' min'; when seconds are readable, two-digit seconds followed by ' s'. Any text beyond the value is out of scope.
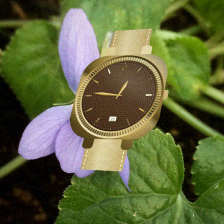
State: 12 h 46 min
